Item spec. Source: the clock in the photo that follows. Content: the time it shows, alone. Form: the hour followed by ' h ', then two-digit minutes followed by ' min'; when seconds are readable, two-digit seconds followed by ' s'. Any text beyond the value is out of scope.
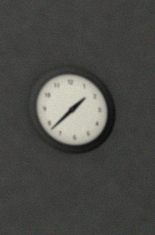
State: 1 h 38 min
